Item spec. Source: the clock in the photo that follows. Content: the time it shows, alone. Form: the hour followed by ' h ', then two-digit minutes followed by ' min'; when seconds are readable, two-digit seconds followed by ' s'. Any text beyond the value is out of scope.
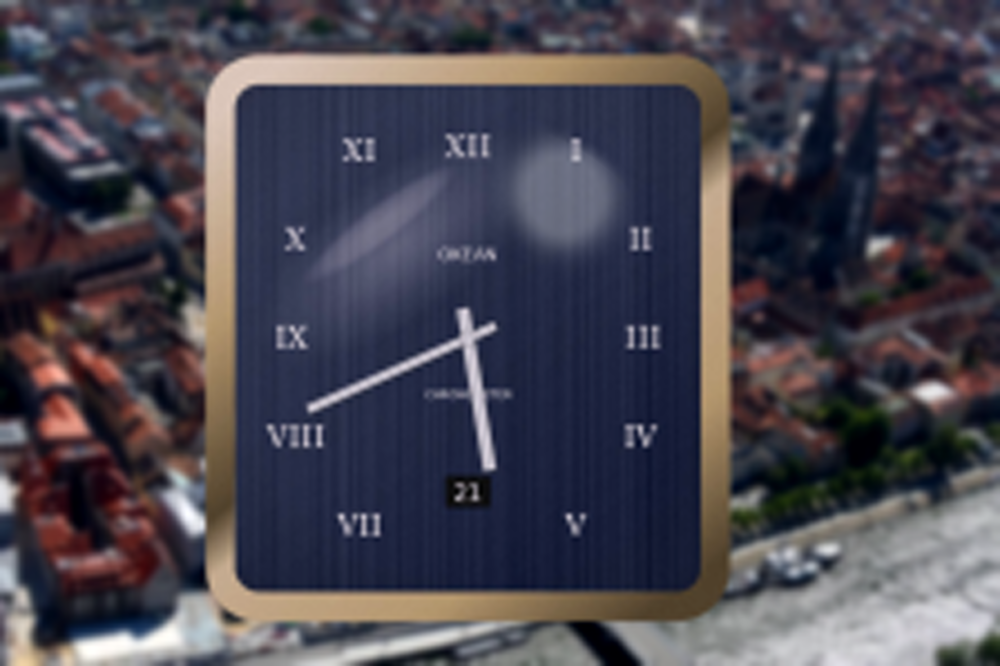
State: 5 h 41 min
